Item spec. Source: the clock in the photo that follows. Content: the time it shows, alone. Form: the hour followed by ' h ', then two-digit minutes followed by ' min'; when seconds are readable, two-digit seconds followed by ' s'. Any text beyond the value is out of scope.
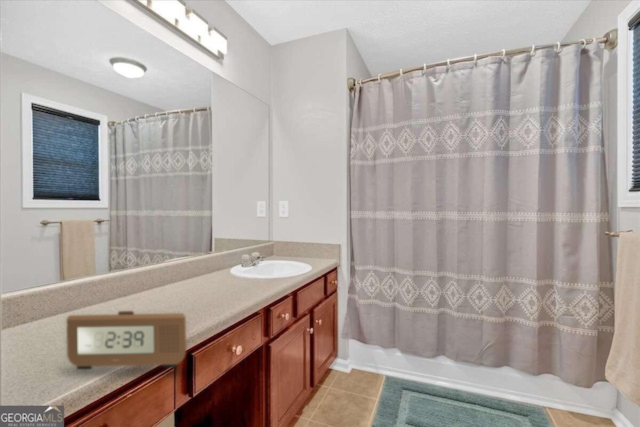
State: 2 h 39 min
